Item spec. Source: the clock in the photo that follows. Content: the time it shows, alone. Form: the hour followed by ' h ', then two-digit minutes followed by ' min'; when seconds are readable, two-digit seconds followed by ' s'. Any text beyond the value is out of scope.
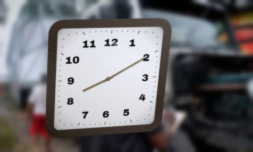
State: 8 h 10 min
